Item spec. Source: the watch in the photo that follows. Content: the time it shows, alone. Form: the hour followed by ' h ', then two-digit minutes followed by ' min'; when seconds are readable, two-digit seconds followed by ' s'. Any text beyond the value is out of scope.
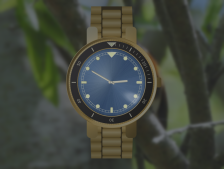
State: 2 h 50 min
